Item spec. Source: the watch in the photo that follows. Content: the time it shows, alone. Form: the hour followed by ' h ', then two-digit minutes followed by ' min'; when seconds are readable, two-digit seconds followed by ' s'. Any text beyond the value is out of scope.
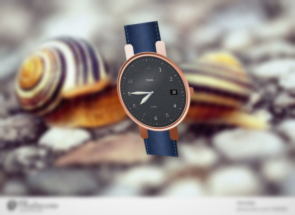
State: 7 h 45 min
